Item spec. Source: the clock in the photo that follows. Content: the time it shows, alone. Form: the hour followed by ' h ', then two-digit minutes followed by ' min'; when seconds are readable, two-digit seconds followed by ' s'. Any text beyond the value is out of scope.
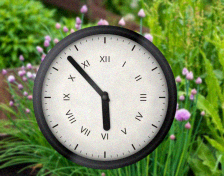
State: 5 h 53 min
